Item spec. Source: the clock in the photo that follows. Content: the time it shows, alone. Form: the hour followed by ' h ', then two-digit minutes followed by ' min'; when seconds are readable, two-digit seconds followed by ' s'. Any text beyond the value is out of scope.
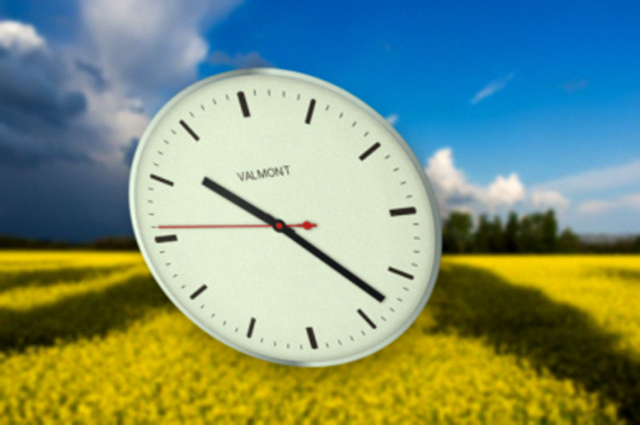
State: 10 h 22 min 46 s
